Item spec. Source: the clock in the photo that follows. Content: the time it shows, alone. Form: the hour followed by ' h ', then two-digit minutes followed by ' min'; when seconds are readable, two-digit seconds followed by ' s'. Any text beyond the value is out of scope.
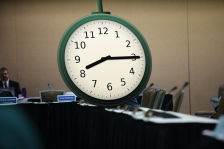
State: 8 h 15 min
